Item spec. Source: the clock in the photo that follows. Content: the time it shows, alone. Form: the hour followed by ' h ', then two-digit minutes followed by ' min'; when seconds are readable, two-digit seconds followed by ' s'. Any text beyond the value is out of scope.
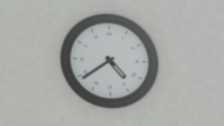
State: 4 h 39 min
